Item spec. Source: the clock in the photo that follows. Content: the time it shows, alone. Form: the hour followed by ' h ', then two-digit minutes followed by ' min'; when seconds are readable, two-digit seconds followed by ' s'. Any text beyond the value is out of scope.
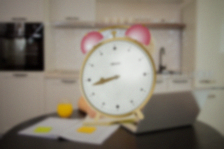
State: 8 h 43 min
